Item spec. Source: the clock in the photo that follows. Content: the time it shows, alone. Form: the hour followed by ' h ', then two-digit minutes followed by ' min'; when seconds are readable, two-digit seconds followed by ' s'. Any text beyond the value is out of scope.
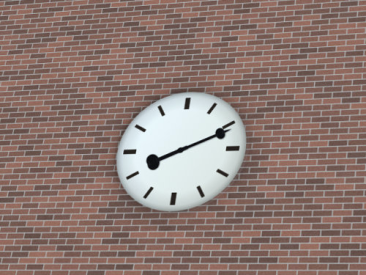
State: 8 h 11 min
